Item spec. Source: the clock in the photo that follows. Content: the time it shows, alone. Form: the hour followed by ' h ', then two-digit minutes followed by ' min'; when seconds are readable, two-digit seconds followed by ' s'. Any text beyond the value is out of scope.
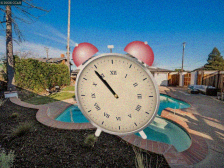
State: 10 h 54 min
